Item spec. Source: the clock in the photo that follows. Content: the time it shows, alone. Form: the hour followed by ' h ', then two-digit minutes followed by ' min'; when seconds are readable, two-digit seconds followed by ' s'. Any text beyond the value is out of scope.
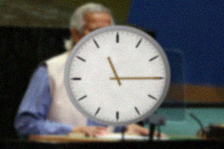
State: 11 h 15 min
